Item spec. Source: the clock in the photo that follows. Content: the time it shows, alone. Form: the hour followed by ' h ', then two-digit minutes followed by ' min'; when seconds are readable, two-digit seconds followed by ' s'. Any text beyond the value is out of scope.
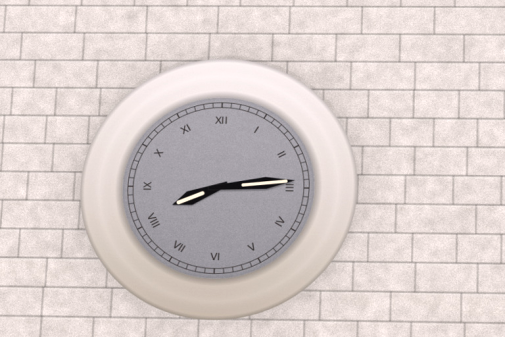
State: 8 h 14 min
